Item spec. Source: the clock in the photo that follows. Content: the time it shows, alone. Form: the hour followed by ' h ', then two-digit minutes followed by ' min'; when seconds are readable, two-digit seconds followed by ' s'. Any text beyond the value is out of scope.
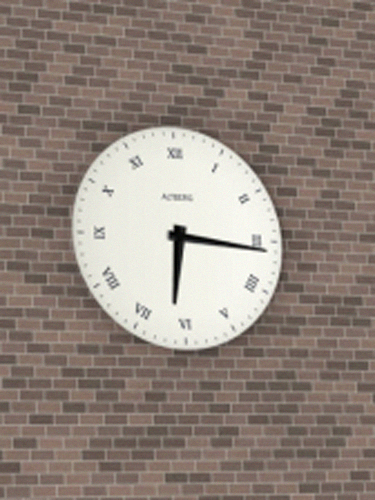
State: 6 h 16 min
